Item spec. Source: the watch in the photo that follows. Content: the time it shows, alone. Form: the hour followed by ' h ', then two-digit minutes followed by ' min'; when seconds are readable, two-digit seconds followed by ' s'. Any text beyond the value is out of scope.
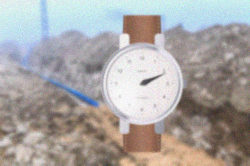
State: 2 h 11 min
